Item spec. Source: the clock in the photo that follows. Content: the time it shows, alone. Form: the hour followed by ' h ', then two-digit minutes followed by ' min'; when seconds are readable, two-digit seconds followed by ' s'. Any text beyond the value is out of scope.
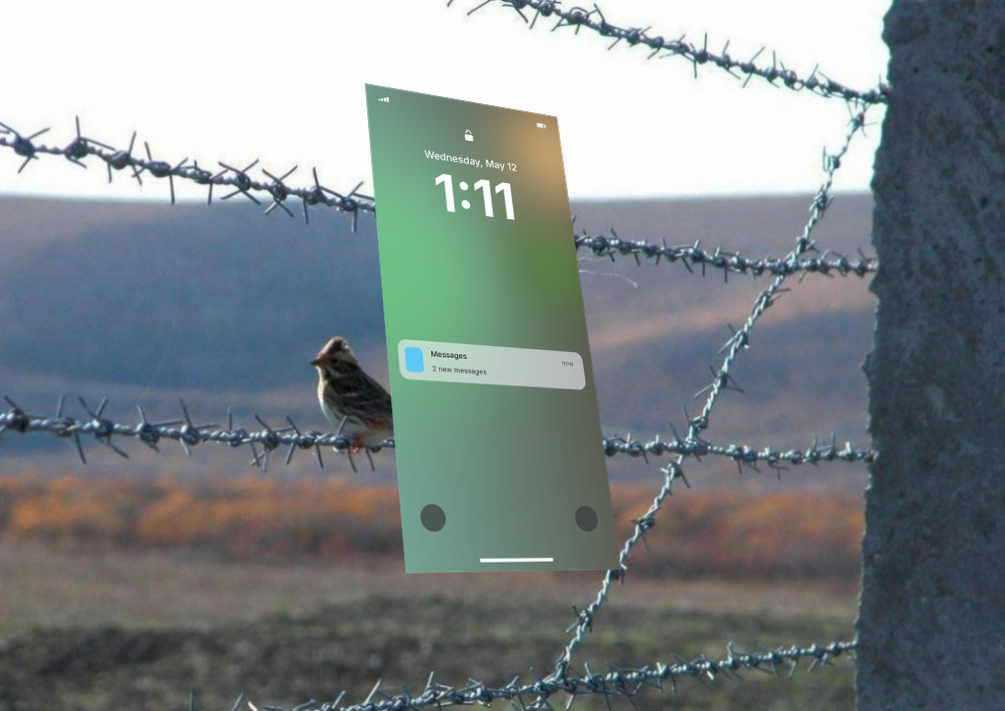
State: 1 h 11 min
